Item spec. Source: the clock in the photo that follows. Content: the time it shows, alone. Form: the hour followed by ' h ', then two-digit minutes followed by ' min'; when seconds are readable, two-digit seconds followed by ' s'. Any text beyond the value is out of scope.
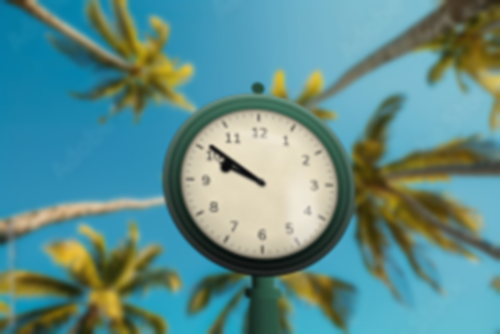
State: 9 h 51 min
